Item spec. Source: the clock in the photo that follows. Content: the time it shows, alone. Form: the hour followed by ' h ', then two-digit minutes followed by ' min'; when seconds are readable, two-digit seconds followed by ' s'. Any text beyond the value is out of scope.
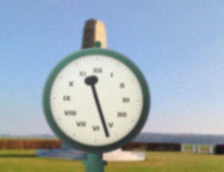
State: 11 h 27 min
